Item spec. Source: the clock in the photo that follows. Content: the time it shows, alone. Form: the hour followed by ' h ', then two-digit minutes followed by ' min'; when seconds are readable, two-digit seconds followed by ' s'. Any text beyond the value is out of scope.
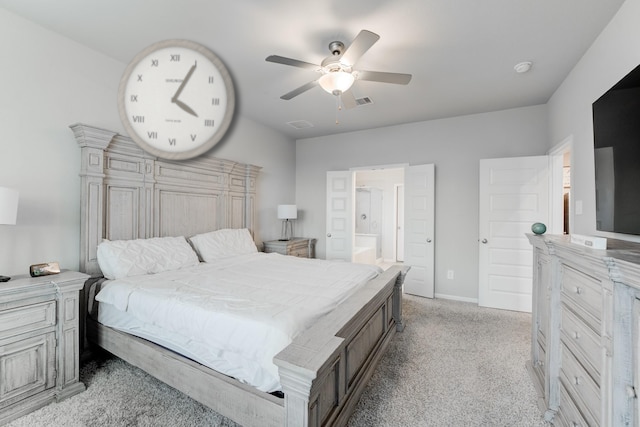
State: 4 h 05 min
